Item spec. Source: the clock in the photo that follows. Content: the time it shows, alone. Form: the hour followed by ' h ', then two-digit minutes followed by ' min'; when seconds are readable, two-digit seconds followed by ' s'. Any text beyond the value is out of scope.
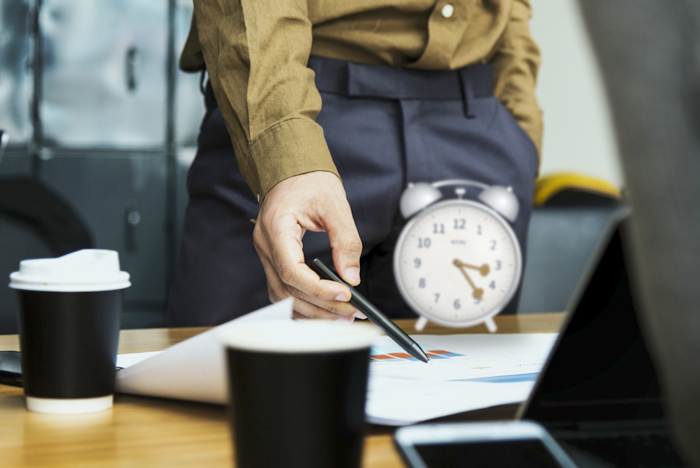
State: 3 h 24 min
